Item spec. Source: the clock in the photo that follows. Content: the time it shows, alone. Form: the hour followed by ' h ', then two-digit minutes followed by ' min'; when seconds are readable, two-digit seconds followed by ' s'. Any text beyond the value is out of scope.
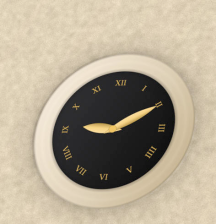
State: 9 h 10 min
